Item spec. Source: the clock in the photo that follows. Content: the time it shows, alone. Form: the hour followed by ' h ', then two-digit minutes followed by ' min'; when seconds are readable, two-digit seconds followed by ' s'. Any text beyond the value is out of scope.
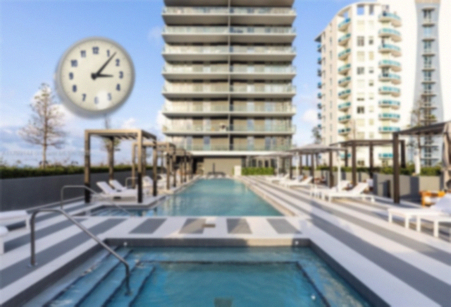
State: 3 h 07 min
